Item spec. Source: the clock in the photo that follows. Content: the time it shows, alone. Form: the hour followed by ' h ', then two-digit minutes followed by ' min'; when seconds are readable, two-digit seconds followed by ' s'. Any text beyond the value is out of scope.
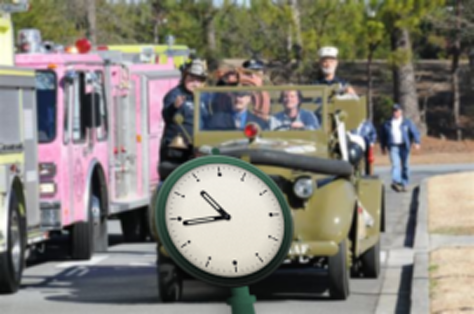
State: 10 h 44 min
